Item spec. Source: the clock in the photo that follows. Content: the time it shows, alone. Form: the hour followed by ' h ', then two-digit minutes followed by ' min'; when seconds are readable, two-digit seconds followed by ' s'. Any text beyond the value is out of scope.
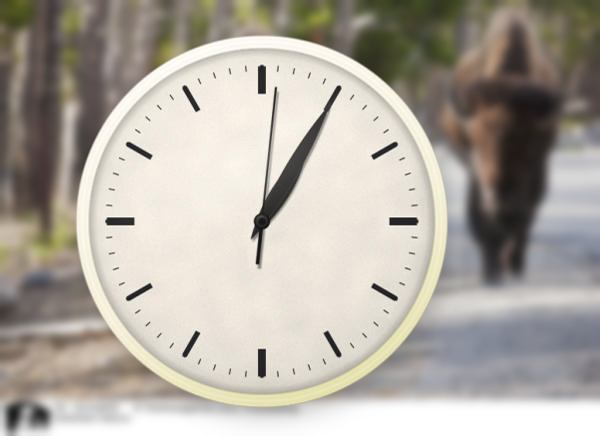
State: 1 h 05 min 01 s
